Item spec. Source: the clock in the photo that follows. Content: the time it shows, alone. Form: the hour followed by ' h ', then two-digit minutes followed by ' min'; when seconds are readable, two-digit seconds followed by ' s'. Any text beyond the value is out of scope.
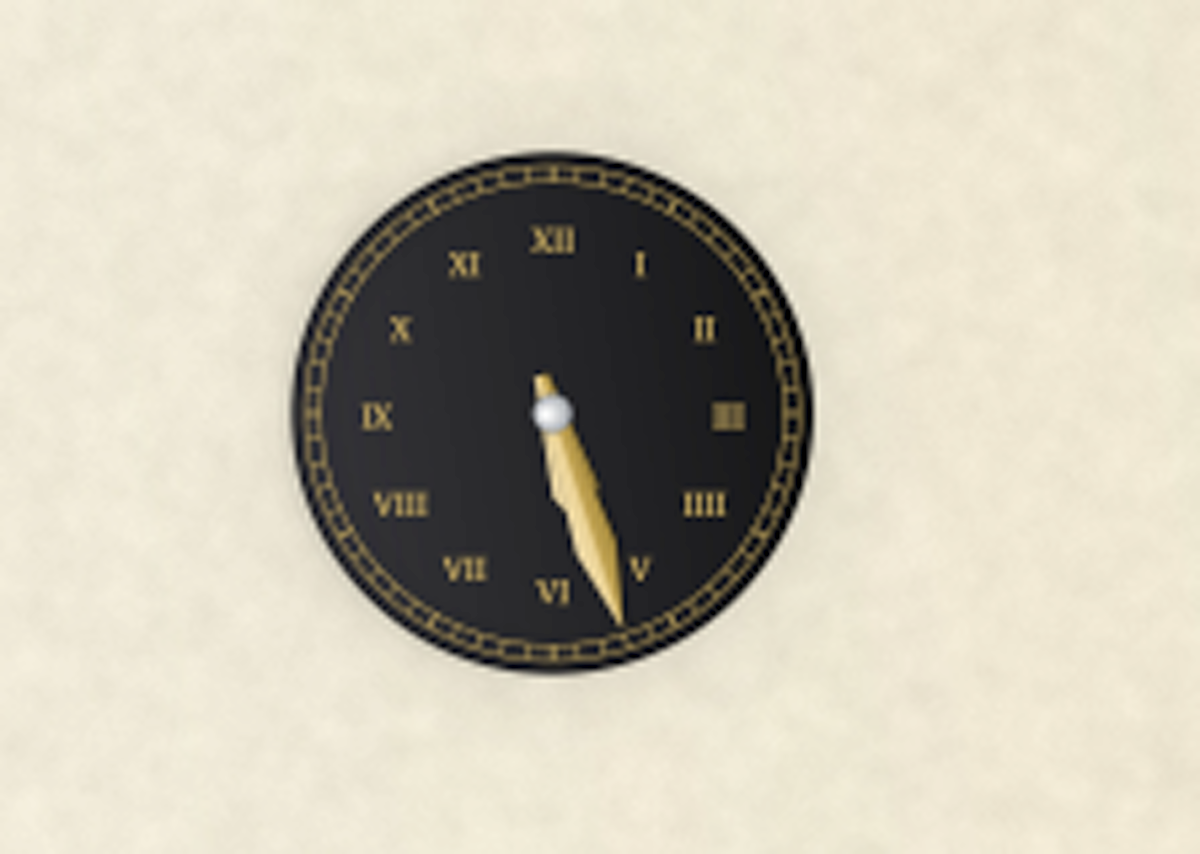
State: 5 h 27 min
